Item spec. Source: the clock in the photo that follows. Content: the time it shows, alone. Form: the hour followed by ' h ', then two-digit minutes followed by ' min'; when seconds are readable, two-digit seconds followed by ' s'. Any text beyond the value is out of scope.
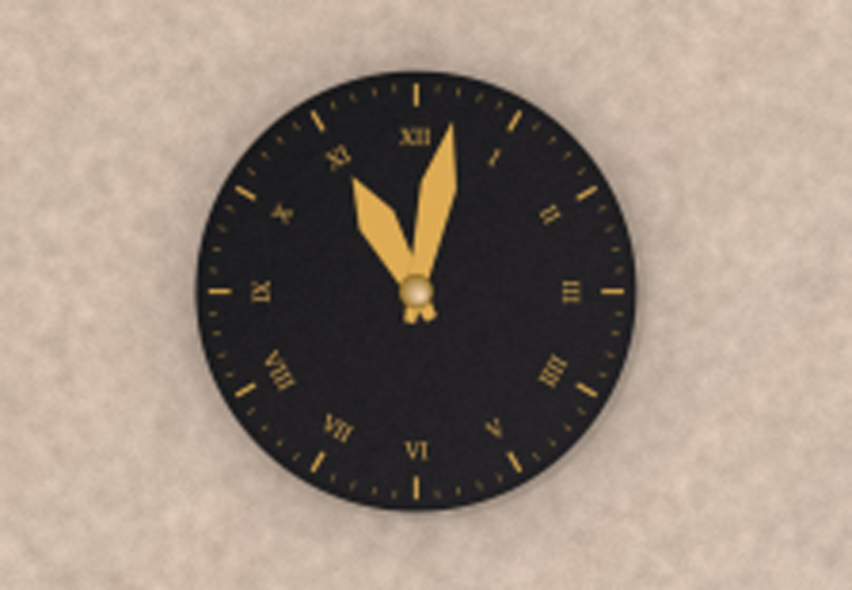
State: 11 h 02 min
